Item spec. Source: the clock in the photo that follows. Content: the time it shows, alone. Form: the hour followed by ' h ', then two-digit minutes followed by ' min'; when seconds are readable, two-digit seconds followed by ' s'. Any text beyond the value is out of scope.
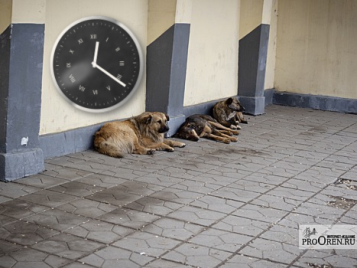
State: 12 h 21 min
